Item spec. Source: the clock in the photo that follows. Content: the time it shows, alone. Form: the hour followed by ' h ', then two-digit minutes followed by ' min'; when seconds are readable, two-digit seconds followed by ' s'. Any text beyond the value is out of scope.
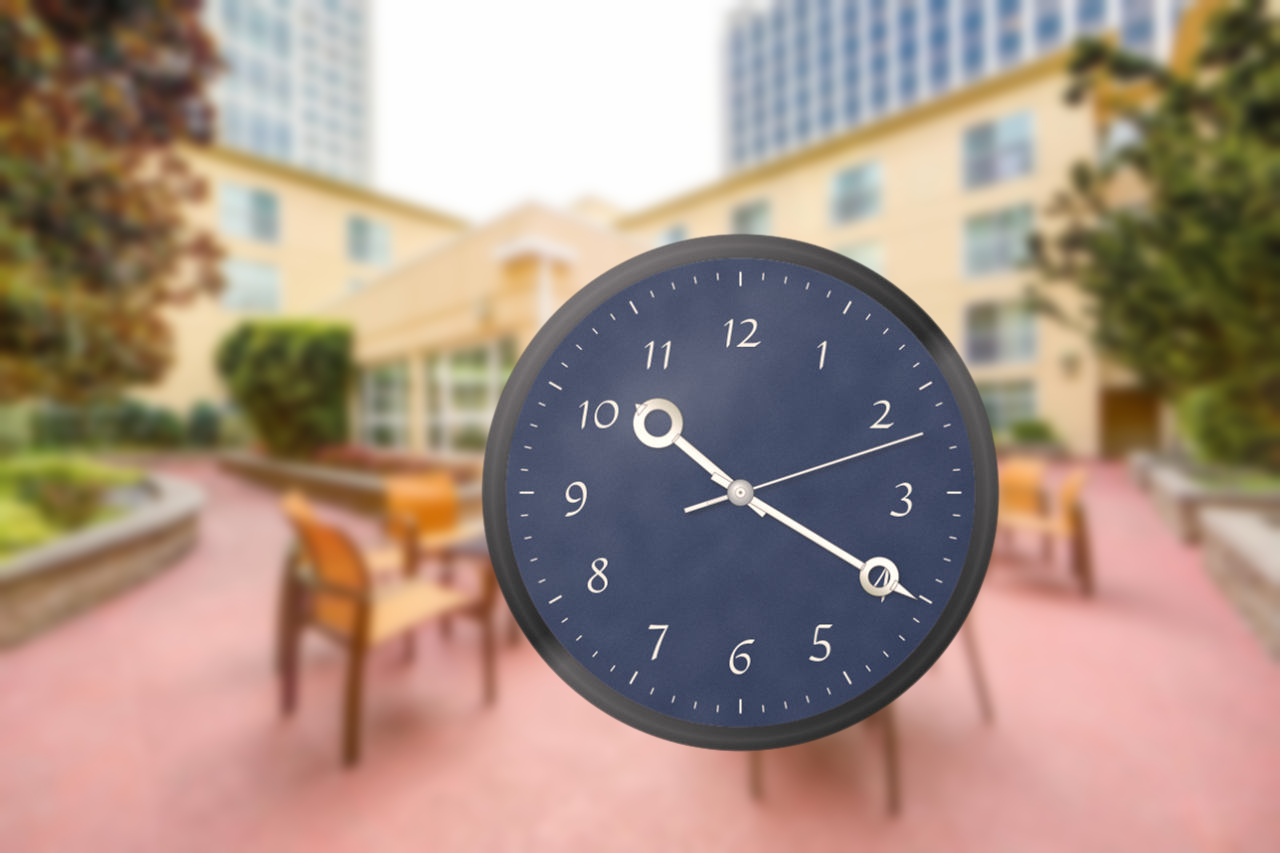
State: 10 h 20 min 12 s
